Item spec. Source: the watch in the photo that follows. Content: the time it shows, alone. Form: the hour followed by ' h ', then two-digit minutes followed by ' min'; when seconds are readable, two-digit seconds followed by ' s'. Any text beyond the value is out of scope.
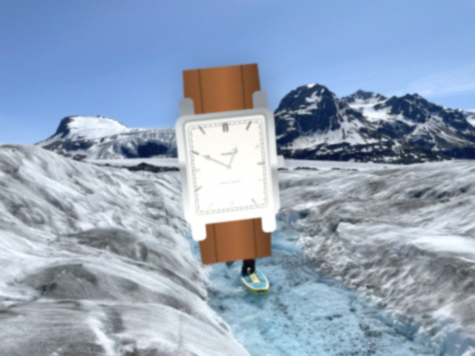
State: 12 h 50 min
